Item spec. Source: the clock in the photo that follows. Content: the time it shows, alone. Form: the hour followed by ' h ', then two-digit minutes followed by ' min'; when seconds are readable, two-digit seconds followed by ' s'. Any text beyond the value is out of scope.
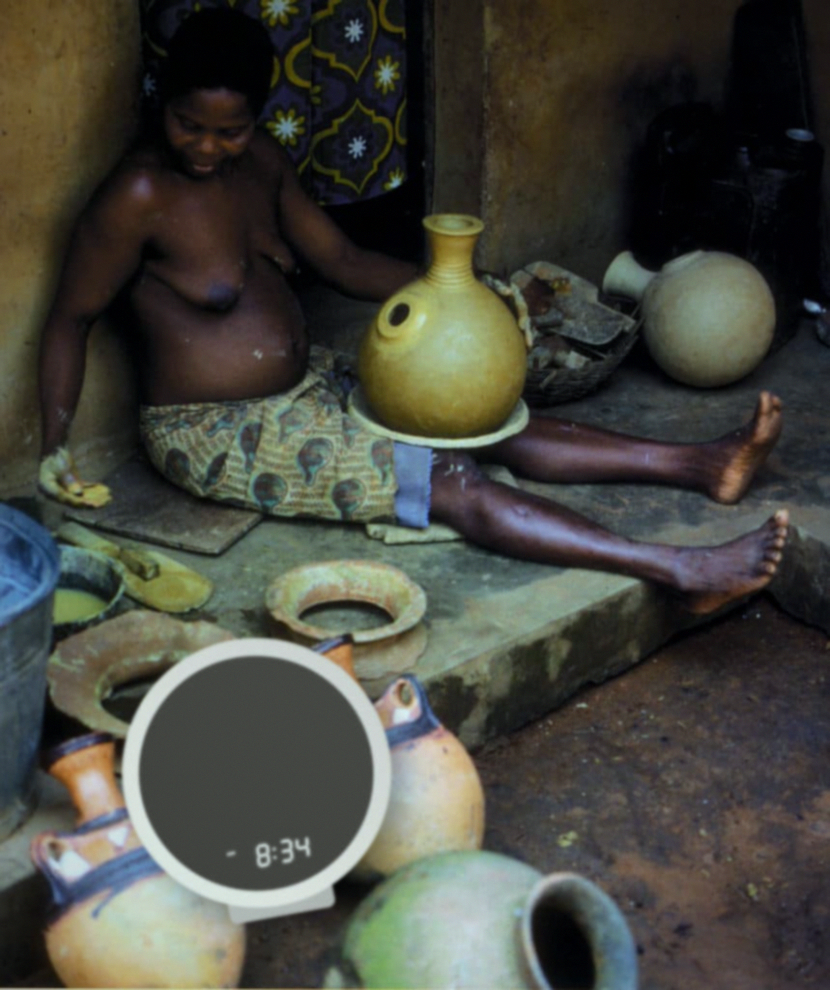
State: 8 h 34 min
